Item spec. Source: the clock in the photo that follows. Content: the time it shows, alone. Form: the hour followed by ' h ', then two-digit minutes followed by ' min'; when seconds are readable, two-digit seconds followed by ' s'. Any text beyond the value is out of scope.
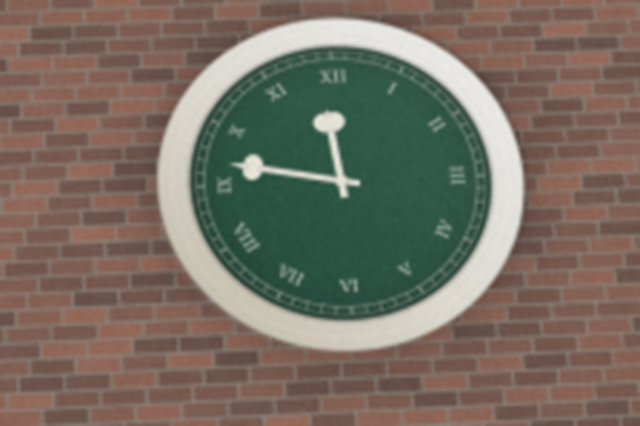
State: 11 h 47 min
